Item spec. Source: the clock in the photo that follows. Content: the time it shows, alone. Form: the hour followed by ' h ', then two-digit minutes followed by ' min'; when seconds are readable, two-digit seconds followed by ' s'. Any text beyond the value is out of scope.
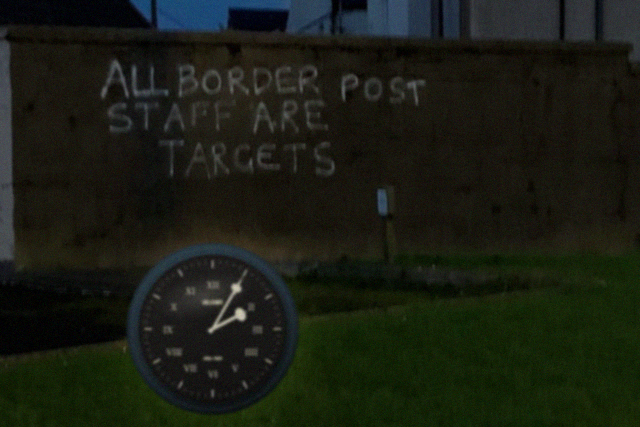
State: 2 h 05 min
